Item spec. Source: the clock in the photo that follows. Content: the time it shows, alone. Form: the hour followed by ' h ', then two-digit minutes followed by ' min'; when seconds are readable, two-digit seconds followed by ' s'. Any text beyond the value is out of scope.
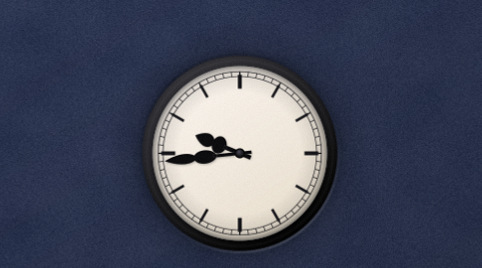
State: 9 h 44 min
